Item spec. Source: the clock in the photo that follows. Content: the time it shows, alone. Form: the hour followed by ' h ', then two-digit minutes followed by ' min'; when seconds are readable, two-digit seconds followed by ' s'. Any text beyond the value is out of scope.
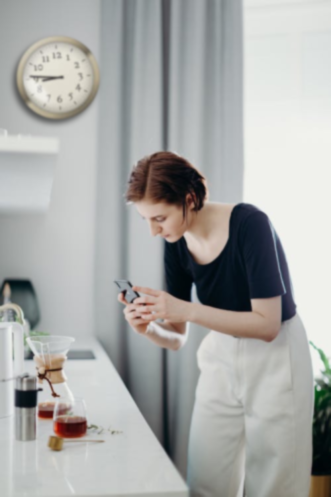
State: 8 h 46 min
